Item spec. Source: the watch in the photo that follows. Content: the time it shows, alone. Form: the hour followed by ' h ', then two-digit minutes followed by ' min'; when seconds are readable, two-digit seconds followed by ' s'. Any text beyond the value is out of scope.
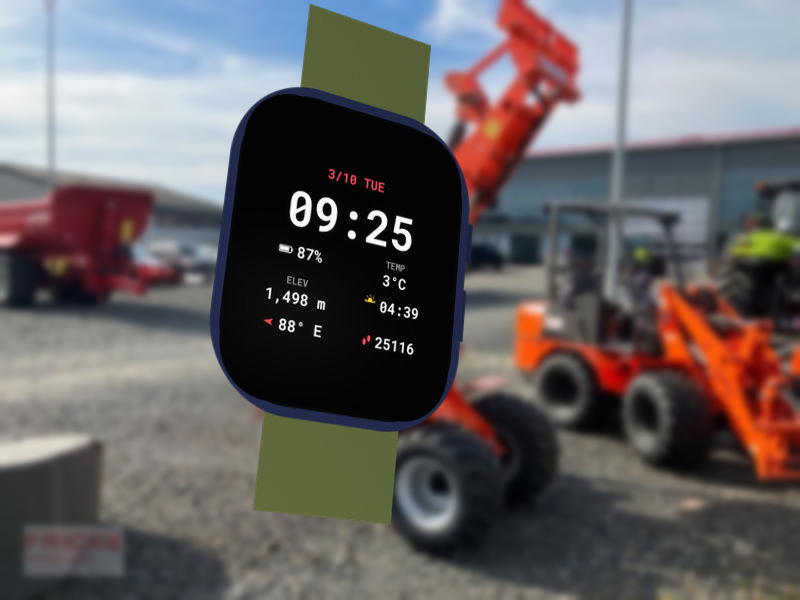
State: 9 h 25 min
